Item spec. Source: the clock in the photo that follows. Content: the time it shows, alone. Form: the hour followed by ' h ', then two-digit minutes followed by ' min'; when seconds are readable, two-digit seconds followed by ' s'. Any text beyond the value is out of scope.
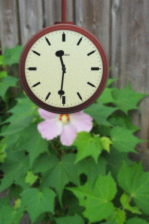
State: 11 h 31 min
